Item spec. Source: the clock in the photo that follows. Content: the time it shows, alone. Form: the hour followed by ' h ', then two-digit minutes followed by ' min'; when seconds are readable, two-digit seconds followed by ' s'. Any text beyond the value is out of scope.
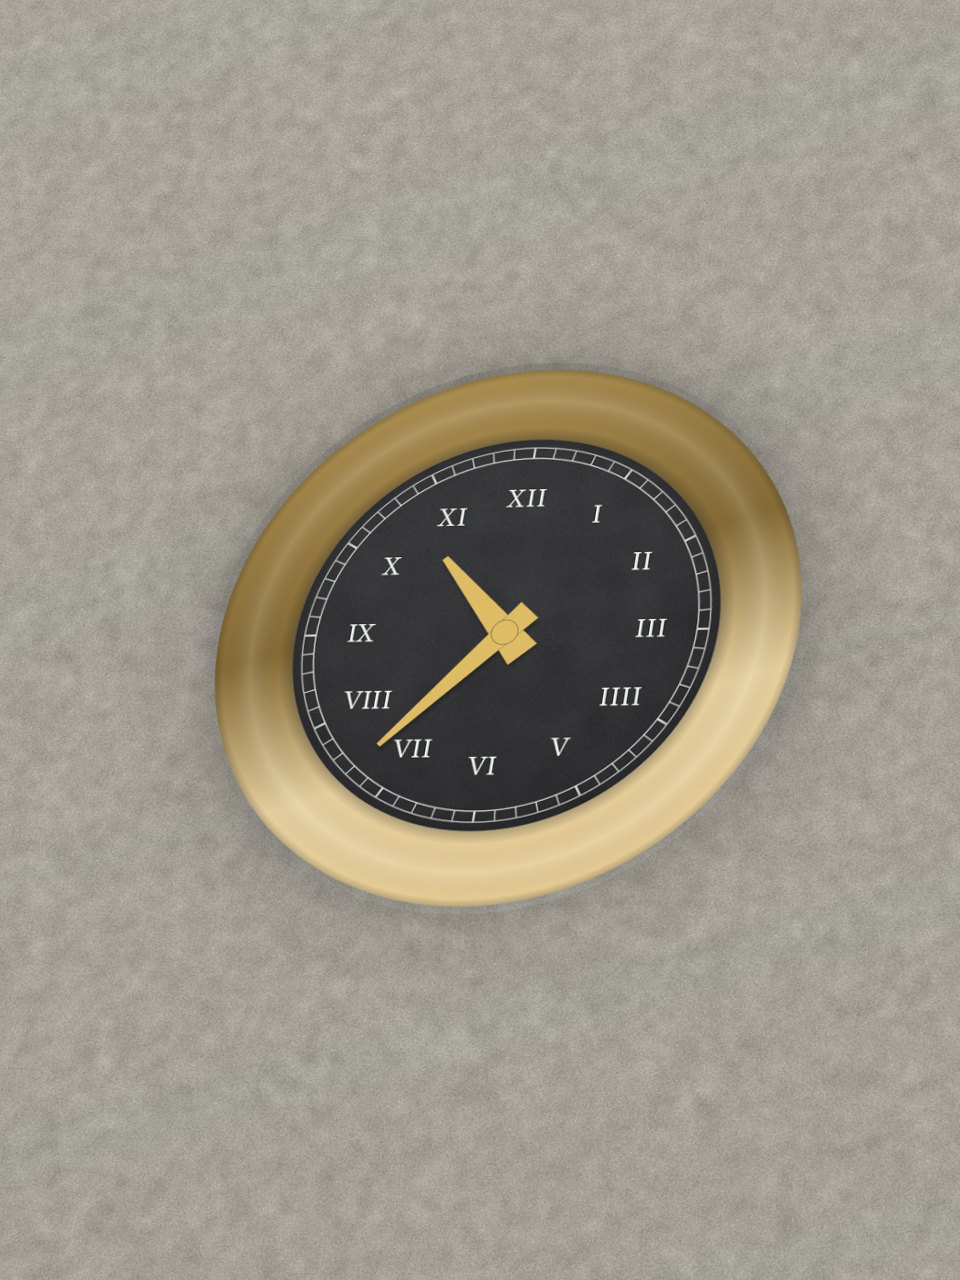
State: 10 h 37 min
